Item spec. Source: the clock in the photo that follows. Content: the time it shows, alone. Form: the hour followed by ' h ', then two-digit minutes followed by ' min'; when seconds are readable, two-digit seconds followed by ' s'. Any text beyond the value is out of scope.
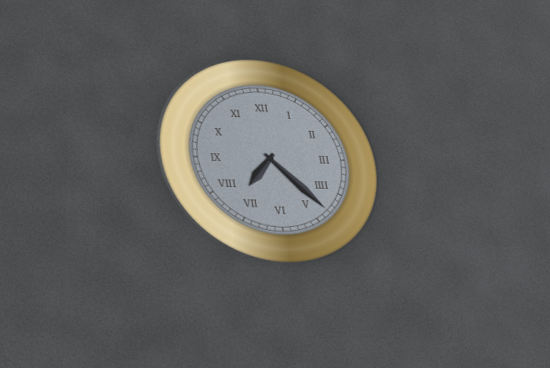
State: 7 h 23 min
